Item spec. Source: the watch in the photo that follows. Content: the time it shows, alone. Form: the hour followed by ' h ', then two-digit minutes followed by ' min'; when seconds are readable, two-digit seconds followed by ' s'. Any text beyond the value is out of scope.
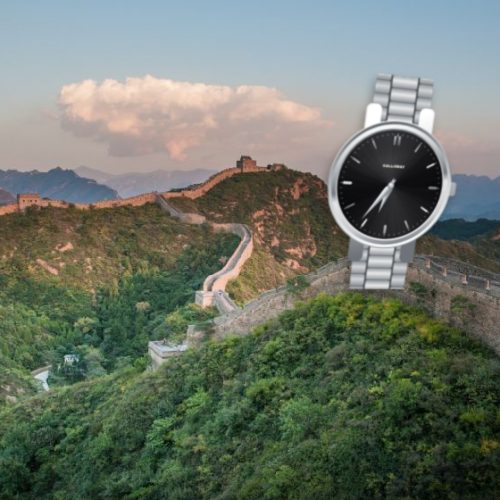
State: 6 h 36 min
